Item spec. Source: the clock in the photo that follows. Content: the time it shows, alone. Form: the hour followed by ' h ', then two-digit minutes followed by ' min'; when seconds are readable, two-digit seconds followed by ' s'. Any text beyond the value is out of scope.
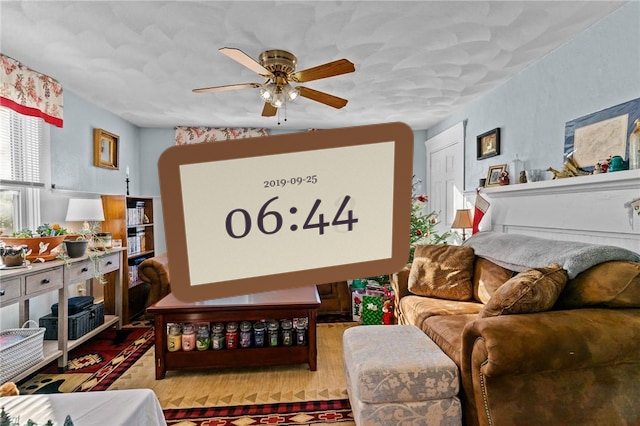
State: 6 h 44 min
